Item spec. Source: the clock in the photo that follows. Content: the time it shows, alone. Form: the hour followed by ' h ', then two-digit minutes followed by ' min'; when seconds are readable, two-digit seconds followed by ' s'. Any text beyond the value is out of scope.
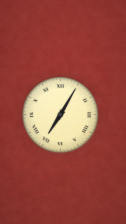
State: 7 h 05 min
